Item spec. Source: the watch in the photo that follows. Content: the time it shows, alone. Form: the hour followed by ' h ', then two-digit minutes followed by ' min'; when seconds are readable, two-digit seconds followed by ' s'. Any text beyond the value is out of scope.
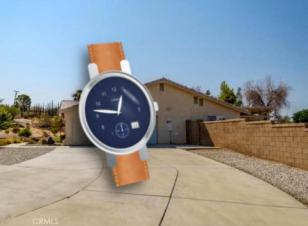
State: 12 h 47 min
